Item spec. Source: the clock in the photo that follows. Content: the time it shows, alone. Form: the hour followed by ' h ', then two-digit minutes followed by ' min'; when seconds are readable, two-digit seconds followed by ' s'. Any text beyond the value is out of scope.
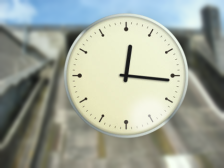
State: 12 h 16 min
